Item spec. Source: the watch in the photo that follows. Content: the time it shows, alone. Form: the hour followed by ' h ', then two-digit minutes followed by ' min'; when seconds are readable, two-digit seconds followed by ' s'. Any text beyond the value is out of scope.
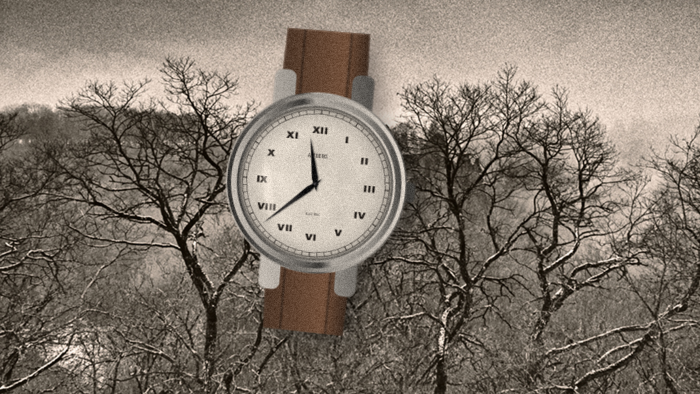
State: 11 h 38 min
